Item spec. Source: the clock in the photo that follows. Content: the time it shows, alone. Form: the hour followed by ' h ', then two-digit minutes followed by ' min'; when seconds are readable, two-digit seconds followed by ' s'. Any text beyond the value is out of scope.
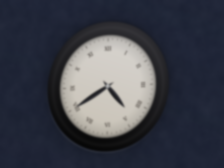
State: 4 h 40 min
